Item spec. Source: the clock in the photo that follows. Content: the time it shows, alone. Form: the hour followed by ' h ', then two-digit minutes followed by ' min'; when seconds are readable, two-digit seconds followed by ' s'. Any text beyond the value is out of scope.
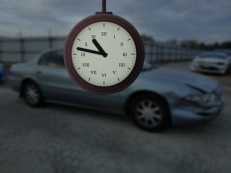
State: 10 h 47 min
